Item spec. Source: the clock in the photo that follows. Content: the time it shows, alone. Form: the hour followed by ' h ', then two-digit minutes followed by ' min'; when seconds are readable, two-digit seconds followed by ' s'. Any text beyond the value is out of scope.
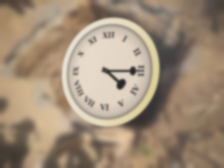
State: 4 h 15 min
